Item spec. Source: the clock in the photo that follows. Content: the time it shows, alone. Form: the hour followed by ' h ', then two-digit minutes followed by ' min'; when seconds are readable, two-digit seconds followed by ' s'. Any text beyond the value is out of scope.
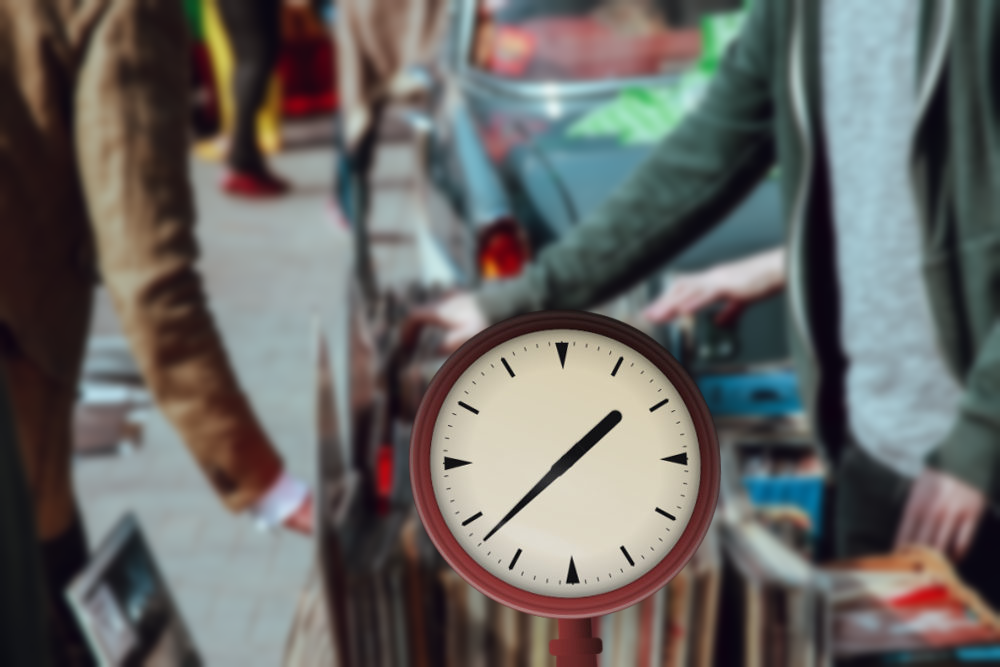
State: 1 h 38 min
